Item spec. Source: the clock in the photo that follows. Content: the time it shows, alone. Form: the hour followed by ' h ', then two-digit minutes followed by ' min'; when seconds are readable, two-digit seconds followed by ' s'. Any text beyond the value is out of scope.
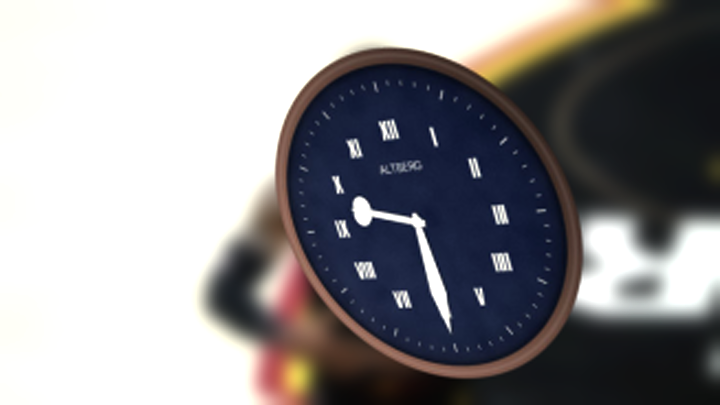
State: 9 h 30 min
